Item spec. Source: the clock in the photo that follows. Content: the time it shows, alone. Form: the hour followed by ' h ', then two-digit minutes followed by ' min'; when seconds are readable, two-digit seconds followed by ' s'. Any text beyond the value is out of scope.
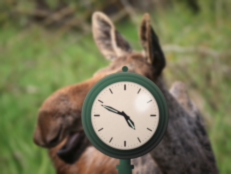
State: 4 h 49 min
